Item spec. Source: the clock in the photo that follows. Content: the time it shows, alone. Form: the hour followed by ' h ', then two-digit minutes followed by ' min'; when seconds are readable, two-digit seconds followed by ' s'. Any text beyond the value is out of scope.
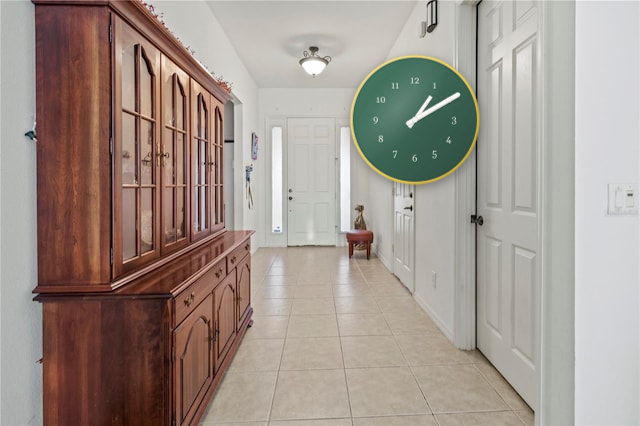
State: 1 h 10 min
